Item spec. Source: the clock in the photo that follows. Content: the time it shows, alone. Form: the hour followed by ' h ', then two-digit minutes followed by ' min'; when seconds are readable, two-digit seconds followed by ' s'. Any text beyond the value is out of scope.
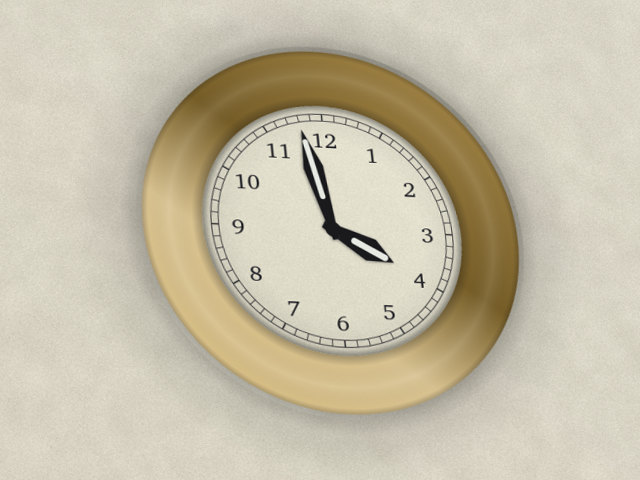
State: 3 h 58 min
